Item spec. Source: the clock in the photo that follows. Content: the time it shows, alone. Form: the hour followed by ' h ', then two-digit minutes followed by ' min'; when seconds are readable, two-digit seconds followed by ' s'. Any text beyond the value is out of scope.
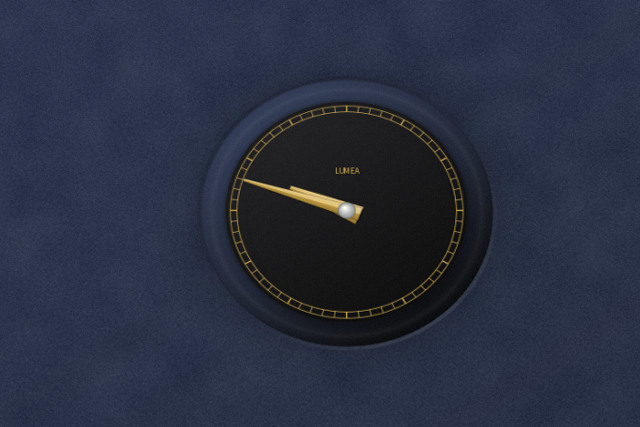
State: 9 h 48 min
